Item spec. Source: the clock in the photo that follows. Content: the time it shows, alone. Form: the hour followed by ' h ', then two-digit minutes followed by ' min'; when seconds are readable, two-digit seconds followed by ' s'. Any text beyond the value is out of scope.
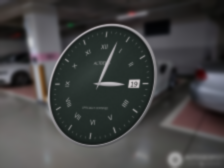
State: 3 h 03 min
